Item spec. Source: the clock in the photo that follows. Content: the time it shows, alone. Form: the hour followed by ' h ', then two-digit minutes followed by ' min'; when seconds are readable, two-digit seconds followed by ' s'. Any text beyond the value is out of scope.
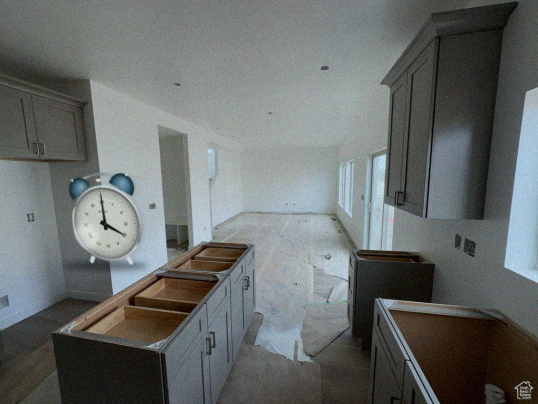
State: 4 h 00 min
